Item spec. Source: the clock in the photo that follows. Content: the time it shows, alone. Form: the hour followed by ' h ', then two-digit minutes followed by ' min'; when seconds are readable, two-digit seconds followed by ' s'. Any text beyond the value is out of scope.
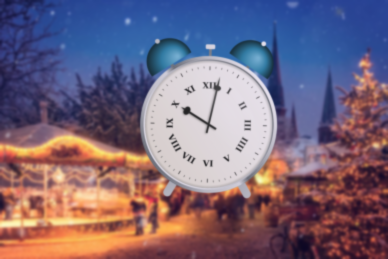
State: 10 h 02 min
